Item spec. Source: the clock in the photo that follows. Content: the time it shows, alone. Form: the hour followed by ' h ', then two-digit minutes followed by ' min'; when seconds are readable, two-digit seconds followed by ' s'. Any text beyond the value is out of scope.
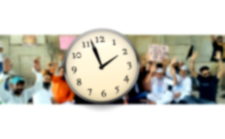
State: 1 h 57 min
